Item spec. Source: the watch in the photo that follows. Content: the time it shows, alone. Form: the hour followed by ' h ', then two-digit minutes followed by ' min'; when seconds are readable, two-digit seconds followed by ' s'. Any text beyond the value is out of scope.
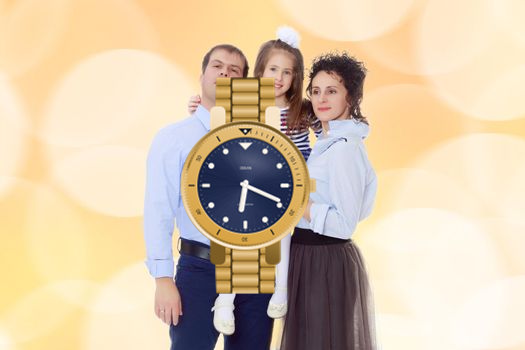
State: 6 h 19 min
